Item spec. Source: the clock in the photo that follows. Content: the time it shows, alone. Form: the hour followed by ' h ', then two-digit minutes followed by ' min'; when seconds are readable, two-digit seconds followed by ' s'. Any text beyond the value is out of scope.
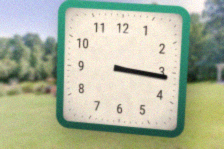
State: 3 h 16 min
